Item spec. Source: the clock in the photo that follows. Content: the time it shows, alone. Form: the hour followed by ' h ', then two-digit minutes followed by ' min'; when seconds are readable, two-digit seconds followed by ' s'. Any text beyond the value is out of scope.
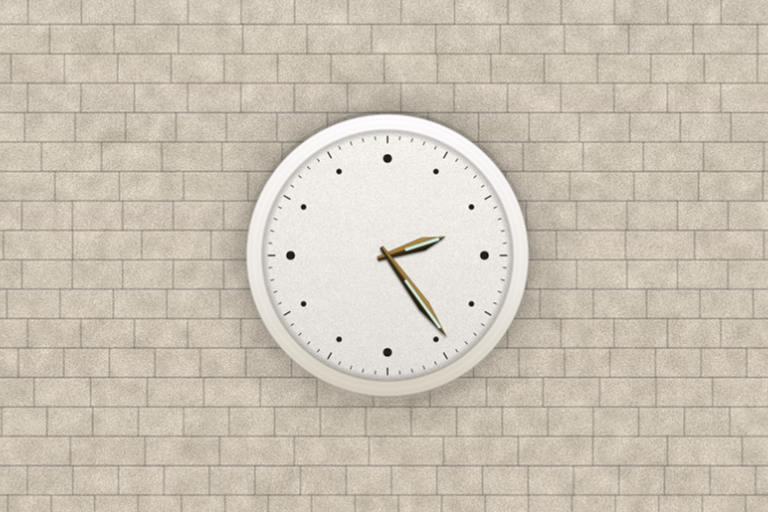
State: 2 h 24 min
